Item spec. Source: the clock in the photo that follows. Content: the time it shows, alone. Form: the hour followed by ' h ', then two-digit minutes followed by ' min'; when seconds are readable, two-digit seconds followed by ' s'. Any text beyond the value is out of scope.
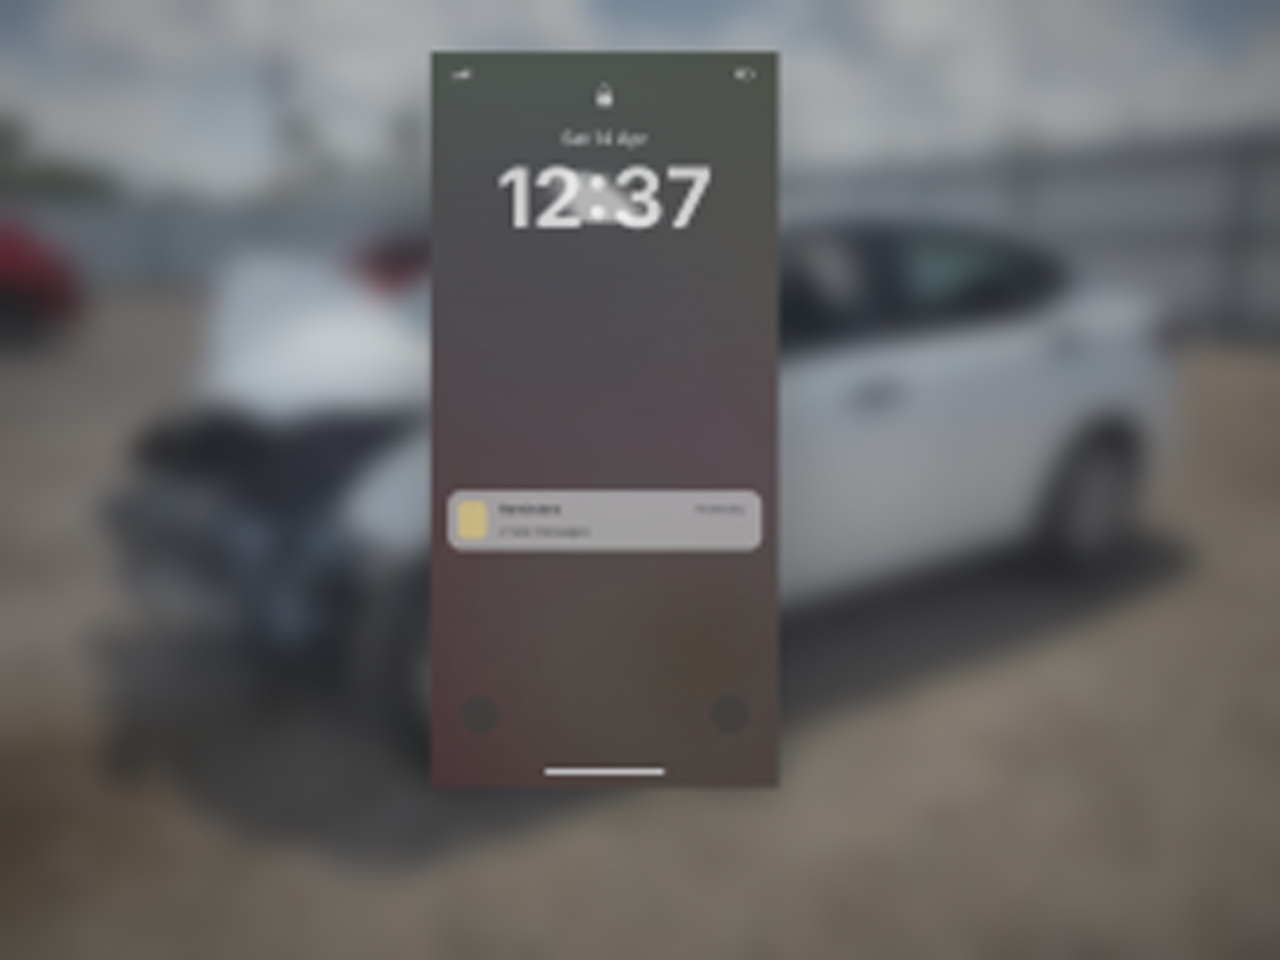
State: 12 h 37 min
